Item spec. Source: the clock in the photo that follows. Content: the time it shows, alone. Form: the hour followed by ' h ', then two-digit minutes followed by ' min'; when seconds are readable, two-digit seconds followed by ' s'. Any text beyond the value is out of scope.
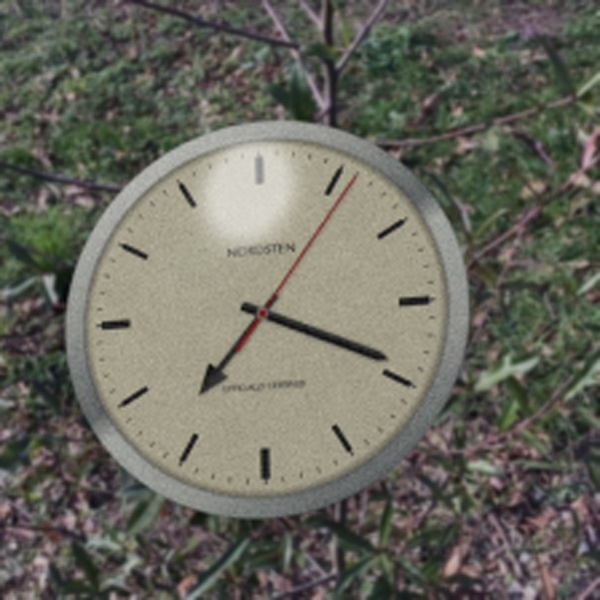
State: 7 h 19 min 06 s
